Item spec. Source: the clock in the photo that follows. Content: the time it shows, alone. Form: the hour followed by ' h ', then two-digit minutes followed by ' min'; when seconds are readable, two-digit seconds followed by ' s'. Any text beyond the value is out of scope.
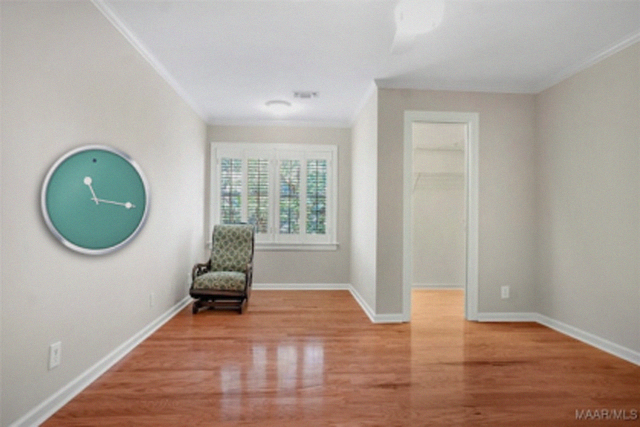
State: 11 h 17 min
